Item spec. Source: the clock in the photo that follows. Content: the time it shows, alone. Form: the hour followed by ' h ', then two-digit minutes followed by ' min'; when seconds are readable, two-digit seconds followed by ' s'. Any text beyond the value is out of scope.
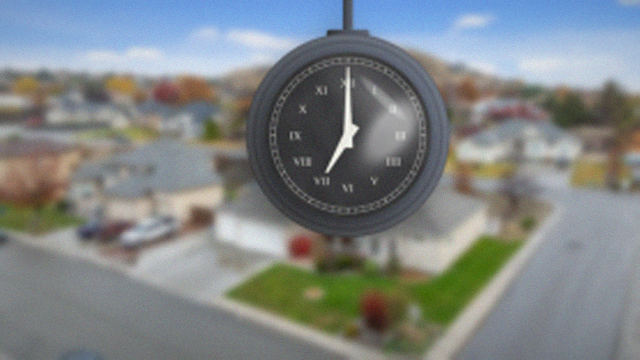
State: 7 h 00 min
